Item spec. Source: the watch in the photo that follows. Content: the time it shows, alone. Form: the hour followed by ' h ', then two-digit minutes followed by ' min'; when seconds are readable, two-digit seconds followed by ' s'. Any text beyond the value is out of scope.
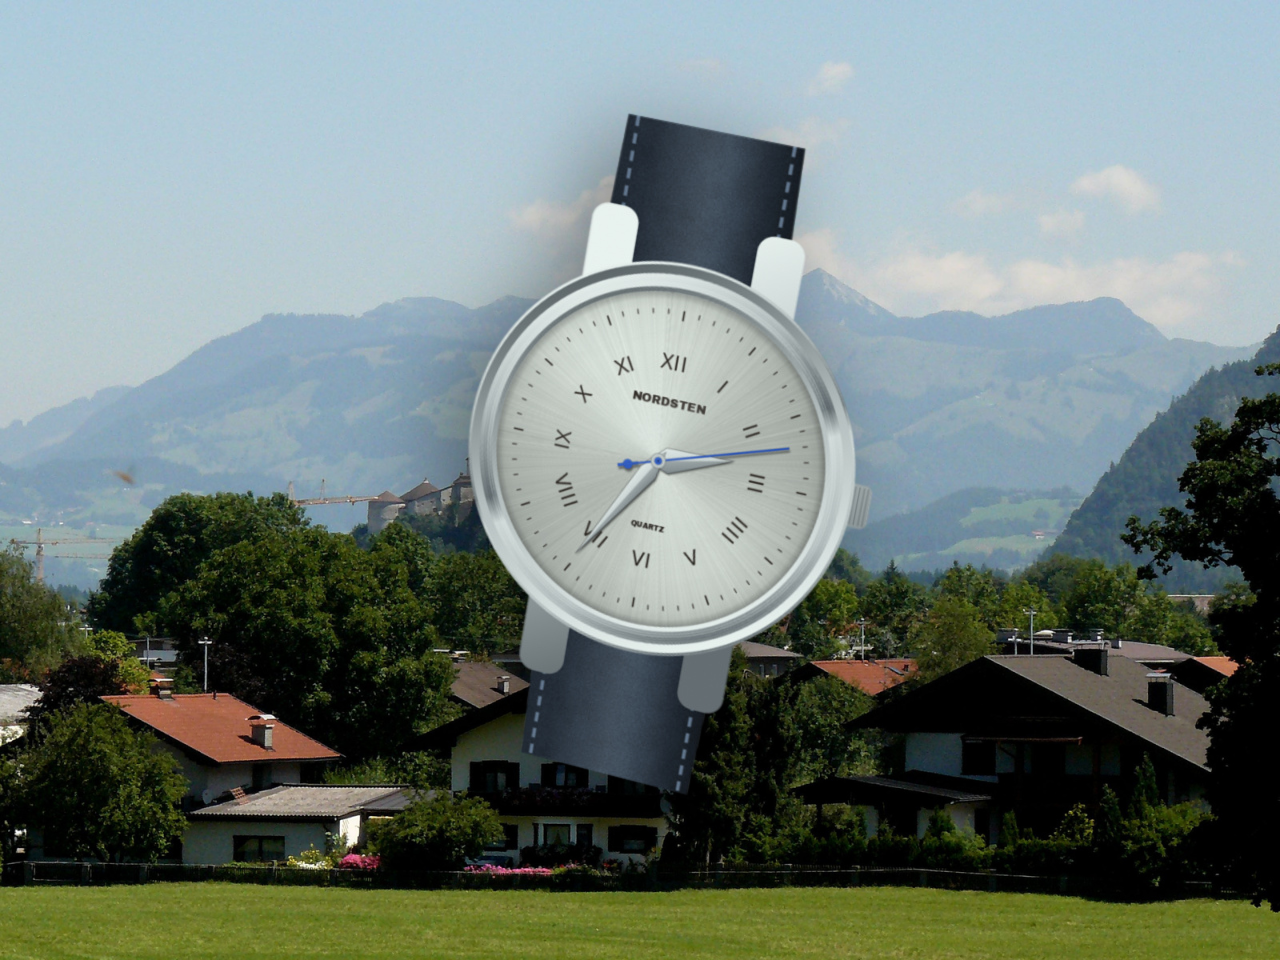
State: 2 h 35 min 12 s
